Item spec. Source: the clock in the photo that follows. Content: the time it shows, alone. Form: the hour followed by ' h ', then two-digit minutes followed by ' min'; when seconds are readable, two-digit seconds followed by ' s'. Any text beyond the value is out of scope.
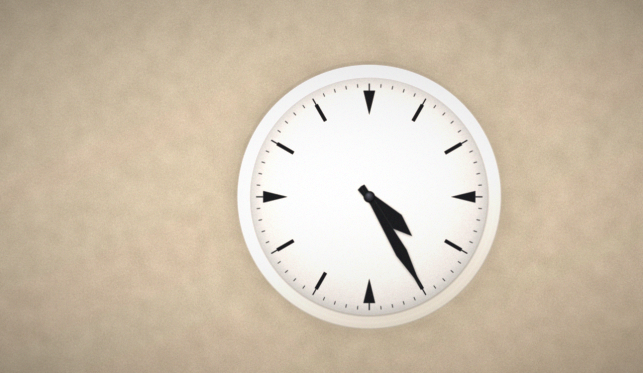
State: 4 h 25 min
